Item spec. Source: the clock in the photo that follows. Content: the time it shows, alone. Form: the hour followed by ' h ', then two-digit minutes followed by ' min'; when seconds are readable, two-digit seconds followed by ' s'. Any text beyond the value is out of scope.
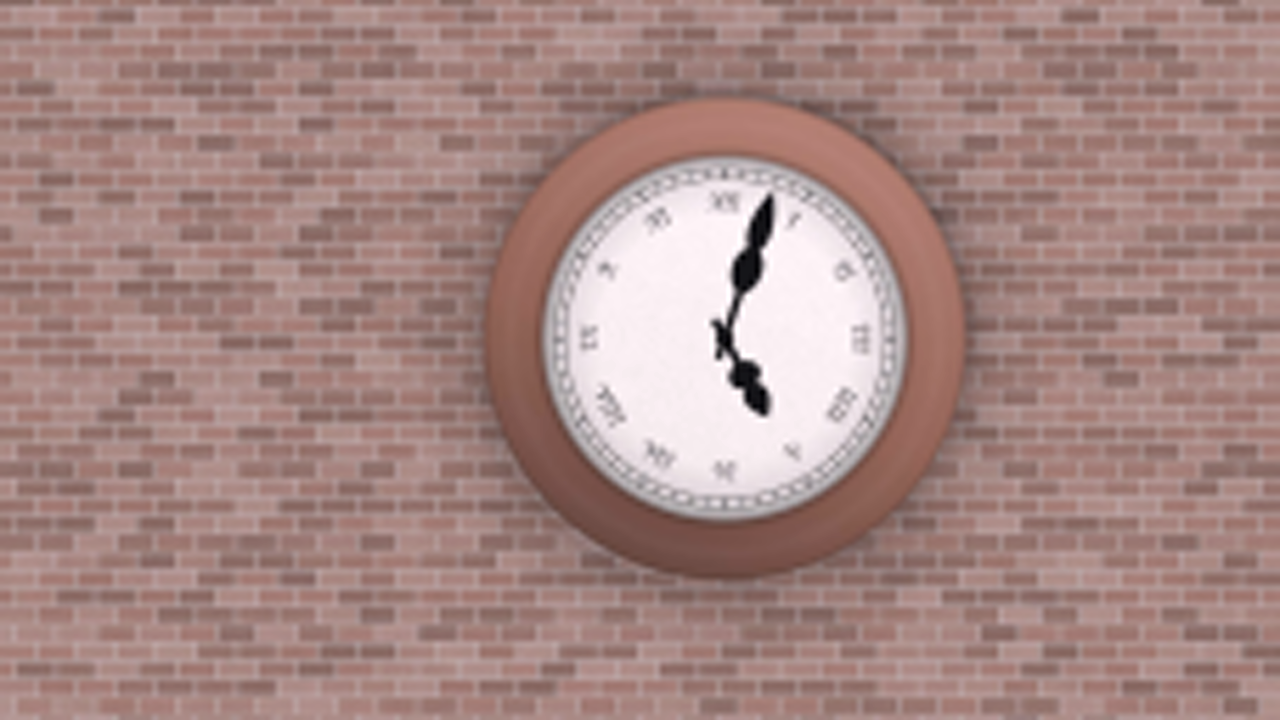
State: 5 h 03 min
